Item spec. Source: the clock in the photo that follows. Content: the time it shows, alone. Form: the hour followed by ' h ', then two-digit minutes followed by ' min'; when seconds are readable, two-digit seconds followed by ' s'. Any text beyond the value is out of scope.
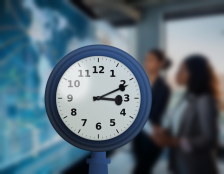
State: 3 h 11 min
